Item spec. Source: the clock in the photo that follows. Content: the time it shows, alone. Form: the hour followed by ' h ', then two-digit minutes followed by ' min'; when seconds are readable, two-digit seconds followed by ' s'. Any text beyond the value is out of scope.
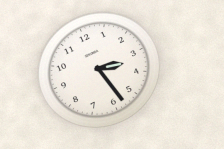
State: 3 h 28 min
